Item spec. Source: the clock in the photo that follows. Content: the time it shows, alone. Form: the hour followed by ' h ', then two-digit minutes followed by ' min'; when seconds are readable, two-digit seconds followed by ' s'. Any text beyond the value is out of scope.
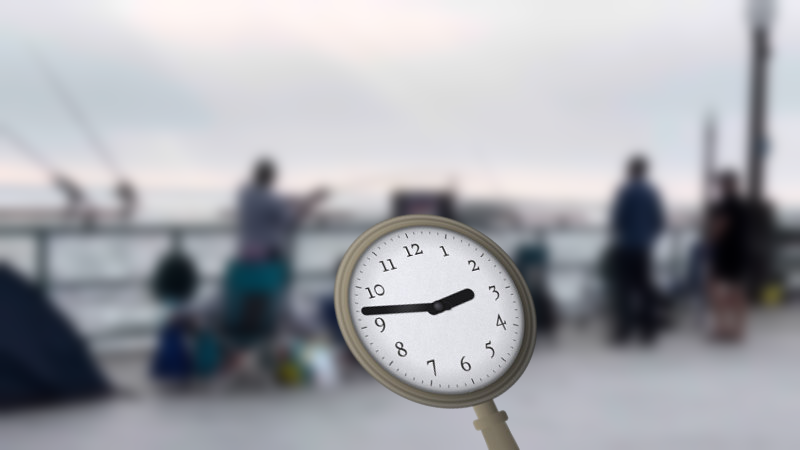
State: 2 h 47 min
